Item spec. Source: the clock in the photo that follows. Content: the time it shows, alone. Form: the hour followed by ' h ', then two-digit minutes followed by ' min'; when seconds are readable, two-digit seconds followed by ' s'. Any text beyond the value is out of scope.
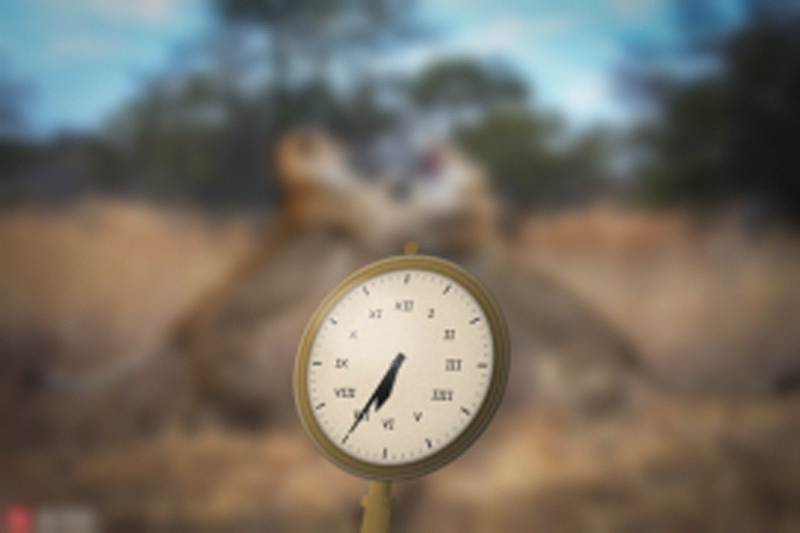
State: 6 h 35 min
